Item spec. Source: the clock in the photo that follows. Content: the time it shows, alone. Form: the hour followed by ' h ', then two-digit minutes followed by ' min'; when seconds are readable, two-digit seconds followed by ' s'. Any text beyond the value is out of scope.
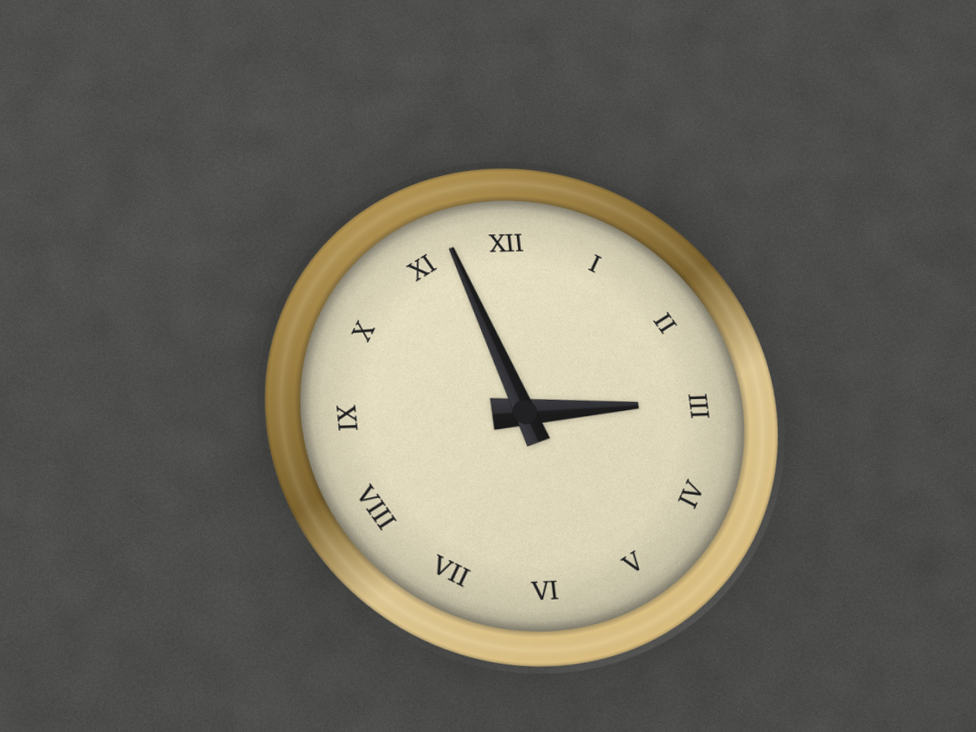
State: 2 h 57 min
